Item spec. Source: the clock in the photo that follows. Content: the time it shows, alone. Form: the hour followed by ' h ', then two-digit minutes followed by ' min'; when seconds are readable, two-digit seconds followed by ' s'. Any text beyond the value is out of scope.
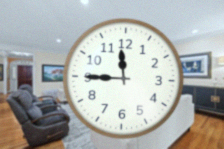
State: 11 h 45 min
